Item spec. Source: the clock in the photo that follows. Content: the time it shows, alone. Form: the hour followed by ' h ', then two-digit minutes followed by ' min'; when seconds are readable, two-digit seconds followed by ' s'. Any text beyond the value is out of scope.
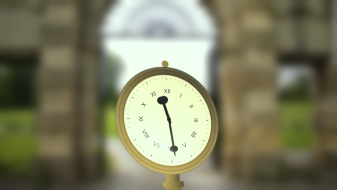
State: 11 h 29 min
